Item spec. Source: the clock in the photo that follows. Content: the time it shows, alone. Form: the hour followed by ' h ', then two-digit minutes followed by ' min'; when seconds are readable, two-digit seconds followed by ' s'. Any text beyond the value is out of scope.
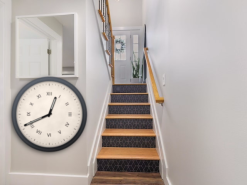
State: 12 h 41 min
